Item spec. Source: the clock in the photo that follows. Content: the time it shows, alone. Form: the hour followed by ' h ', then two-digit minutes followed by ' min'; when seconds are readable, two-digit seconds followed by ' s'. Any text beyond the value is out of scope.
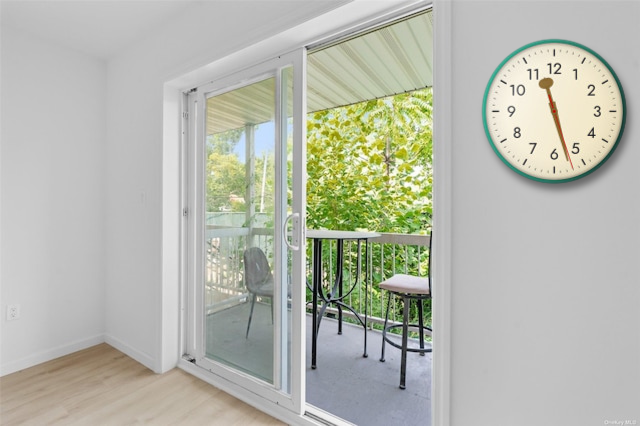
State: 11 h 27 min 27 s
